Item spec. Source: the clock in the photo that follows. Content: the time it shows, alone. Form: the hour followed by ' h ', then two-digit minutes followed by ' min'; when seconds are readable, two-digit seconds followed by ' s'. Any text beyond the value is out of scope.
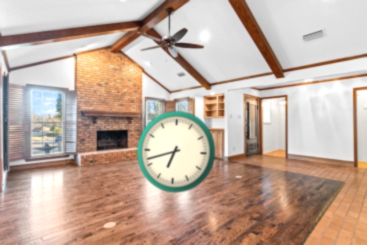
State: 6 h 42 min
